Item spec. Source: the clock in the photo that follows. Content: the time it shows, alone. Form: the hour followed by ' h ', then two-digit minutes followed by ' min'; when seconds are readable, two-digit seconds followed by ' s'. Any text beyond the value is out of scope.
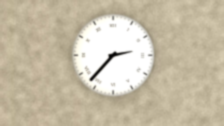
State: 2 h 37 min
